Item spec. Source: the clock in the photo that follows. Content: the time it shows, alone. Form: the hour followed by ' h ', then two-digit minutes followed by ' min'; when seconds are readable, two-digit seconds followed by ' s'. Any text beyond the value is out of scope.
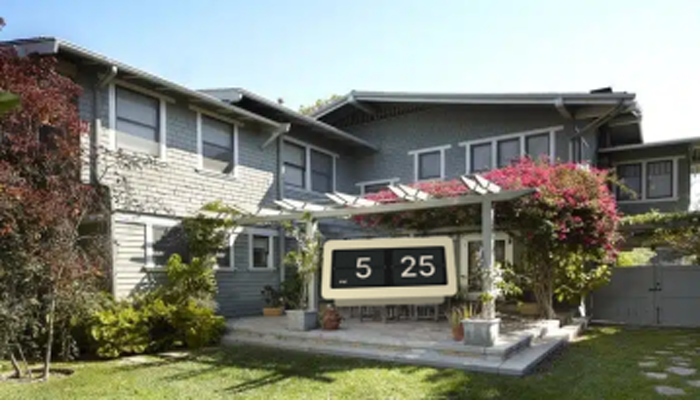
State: 5 h 25 min
